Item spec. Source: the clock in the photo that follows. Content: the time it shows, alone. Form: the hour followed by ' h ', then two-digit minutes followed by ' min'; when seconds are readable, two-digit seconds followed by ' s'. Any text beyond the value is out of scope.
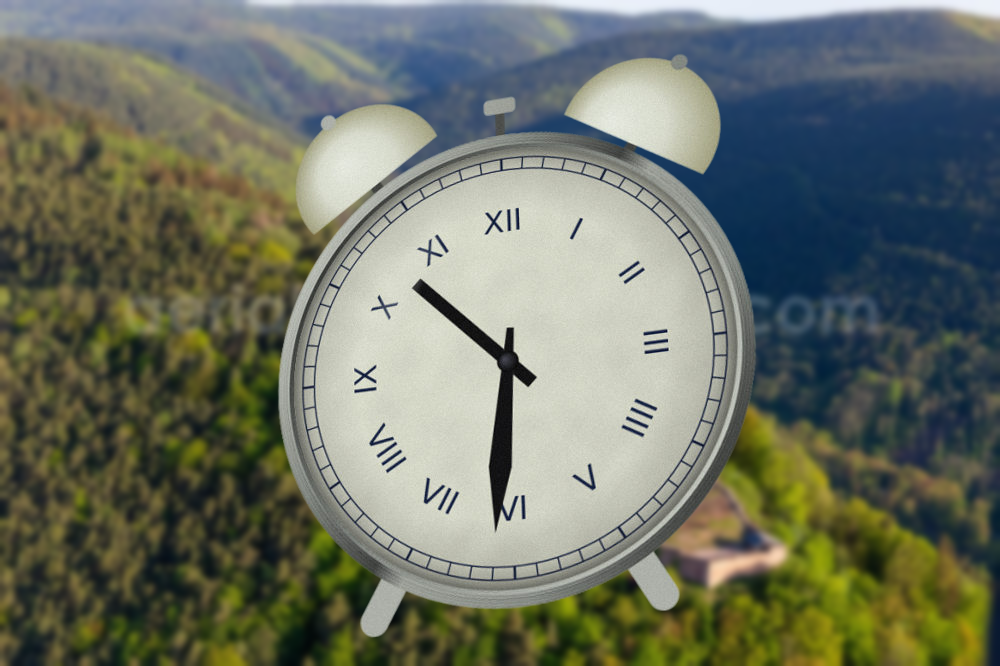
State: 10 h 31 min
